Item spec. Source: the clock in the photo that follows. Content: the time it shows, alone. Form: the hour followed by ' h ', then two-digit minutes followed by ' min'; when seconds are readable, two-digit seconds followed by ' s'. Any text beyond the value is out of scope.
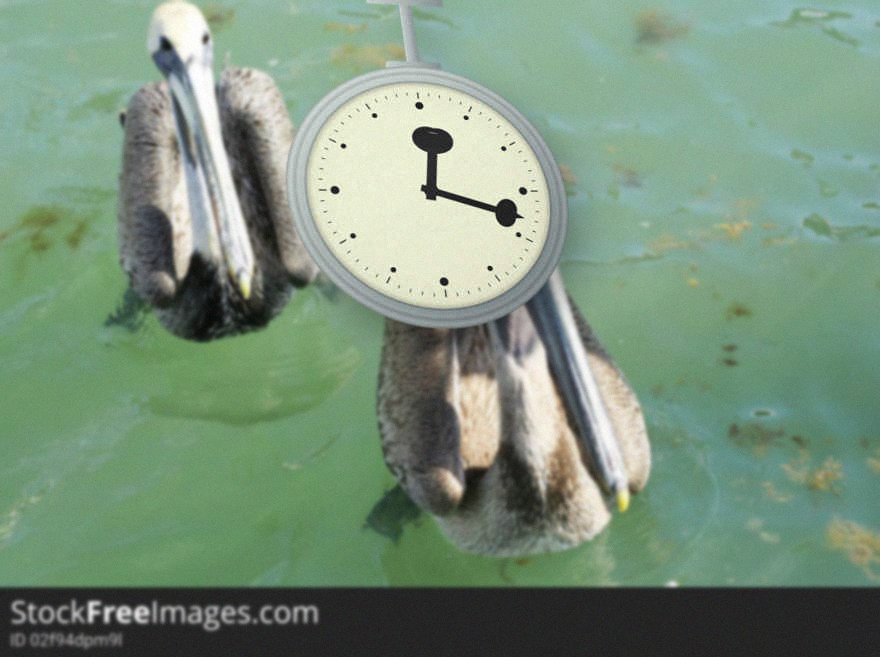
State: 12 h 18 min
